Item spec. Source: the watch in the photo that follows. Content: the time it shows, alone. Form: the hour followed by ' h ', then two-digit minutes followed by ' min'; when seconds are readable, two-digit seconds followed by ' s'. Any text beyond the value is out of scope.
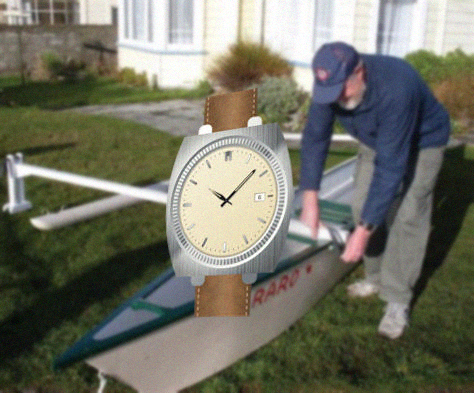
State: 10 h 08 min
